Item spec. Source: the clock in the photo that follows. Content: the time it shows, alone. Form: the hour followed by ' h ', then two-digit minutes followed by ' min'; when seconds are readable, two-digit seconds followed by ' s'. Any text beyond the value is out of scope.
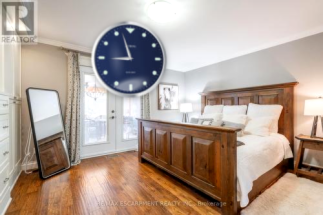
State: 8 h 57 min
